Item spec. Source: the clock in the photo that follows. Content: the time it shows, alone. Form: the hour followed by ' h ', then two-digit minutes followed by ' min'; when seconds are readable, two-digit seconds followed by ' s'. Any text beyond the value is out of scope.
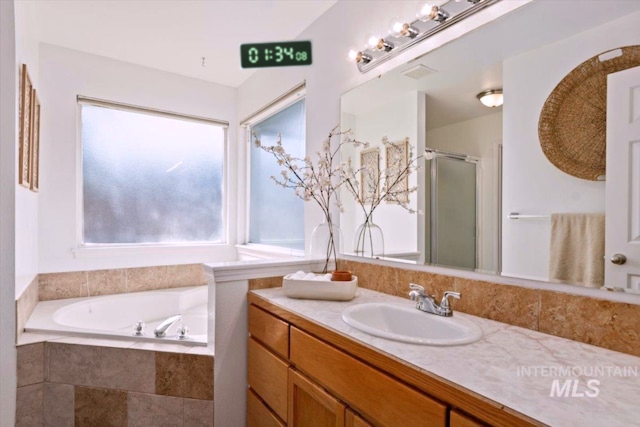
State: 1 h 34 min
